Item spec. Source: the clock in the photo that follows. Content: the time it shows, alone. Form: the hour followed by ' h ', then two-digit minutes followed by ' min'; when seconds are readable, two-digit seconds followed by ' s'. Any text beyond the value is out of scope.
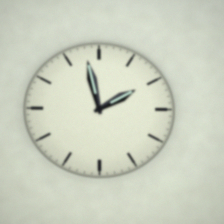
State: 1 h 58 min
